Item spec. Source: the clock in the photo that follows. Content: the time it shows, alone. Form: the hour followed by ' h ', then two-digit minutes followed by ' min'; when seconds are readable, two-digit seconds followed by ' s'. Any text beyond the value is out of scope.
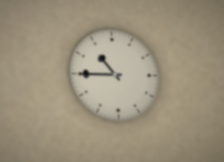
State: 10 h 45 min
